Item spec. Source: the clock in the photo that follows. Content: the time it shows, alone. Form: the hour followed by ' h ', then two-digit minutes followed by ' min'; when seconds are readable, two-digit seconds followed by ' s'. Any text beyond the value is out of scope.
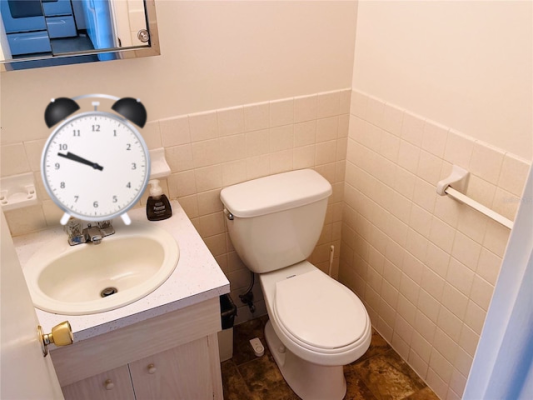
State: 9 h 48 min
